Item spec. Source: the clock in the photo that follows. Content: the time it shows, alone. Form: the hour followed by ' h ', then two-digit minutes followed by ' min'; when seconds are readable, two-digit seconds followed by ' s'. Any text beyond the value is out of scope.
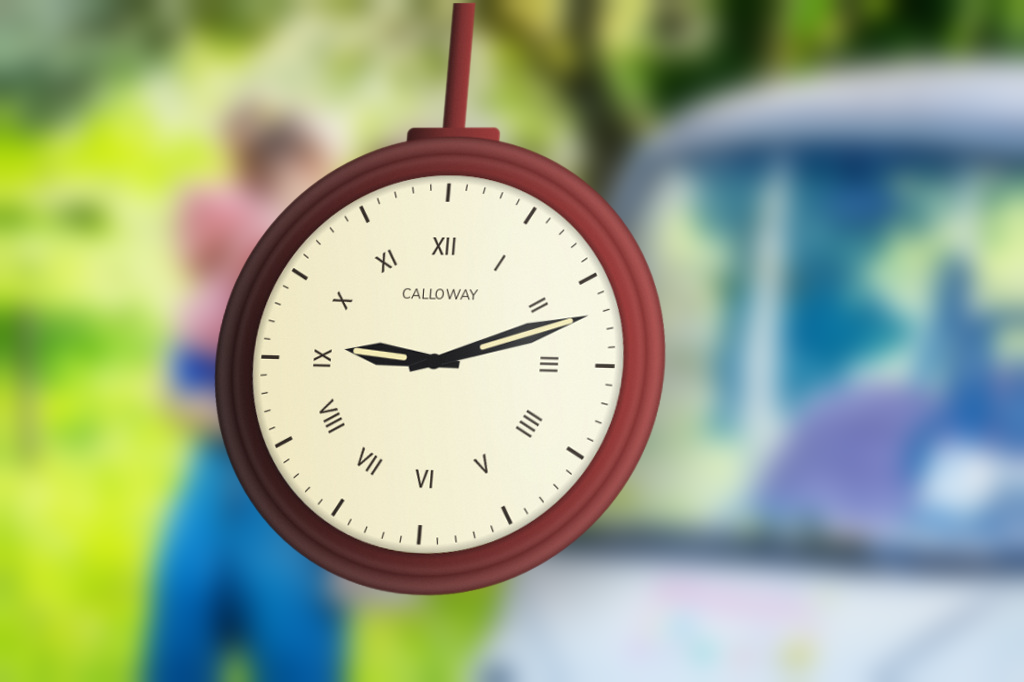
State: 9 h 12 min
